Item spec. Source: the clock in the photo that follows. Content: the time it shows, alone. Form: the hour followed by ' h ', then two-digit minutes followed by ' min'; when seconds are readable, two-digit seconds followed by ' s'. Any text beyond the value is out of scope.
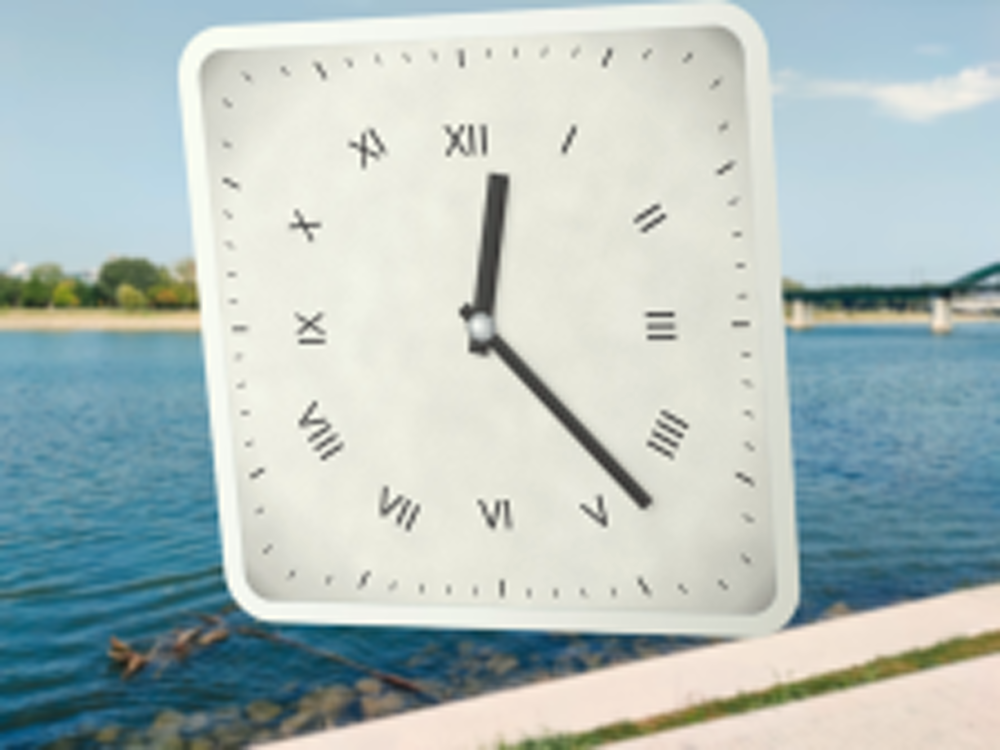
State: 12 h 23 min
